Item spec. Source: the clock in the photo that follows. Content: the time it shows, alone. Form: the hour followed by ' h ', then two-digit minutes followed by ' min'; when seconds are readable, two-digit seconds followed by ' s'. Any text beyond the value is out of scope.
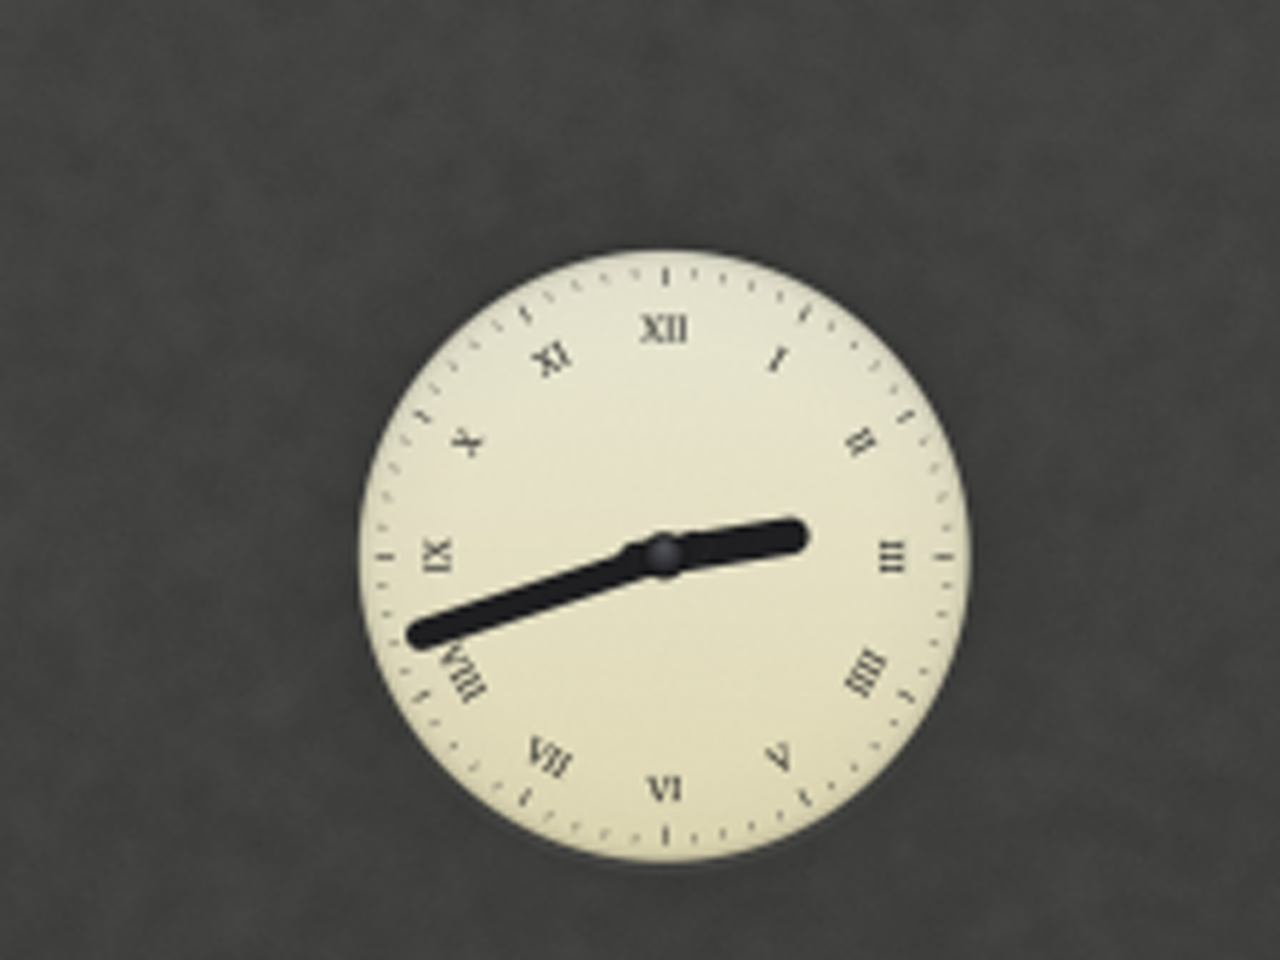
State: 2 h 42 min
